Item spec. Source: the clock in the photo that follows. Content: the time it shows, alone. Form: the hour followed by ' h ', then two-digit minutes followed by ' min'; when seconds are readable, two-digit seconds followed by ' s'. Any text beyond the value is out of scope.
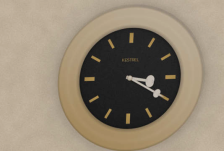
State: 3 h 20 min
